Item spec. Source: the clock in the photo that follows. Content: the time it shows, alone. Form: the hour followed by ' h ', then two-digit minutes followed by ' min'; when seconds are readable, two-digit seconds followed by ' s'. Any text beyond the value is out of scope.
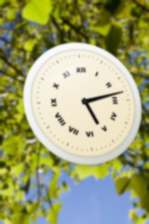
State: 5 h 13 min
